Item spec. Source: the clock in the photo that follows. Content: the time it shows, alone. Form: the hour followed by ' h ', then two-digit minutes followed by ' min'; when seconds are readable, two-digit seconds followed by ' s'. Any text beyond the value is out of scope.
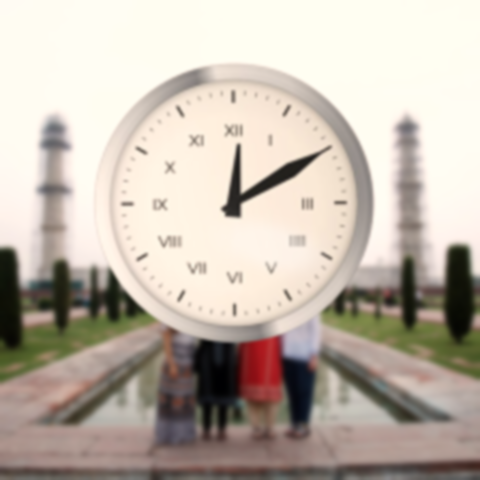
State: 12 h 10 min
